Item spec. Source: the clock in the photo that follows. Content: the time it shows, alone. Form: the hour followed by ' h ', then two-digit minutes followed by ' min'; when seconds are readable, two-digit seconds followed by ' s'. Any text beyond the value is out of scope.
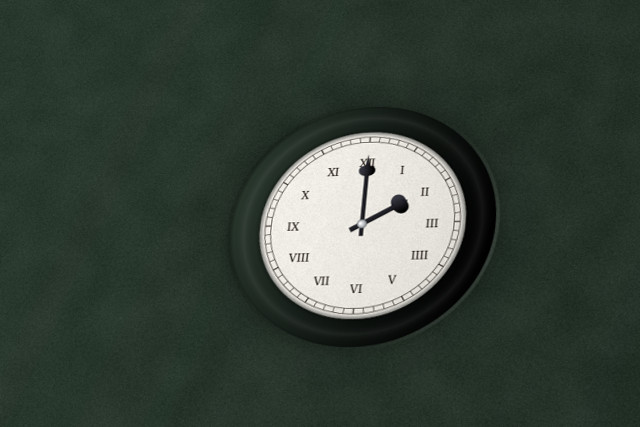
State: 2 h 00 min
